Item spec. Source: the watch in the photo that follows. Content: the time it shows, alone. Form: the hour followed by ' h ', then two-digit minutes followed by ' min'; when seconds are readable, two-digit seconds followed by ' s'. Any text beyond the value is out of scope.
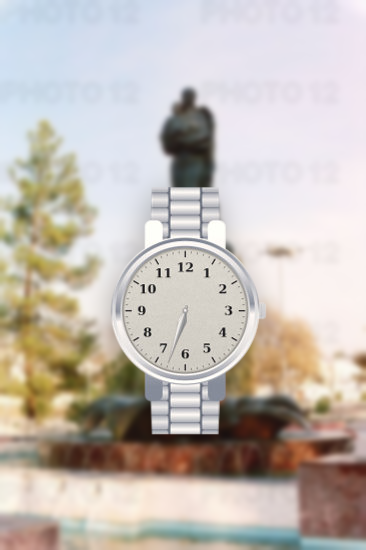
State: 6 h 33 min
